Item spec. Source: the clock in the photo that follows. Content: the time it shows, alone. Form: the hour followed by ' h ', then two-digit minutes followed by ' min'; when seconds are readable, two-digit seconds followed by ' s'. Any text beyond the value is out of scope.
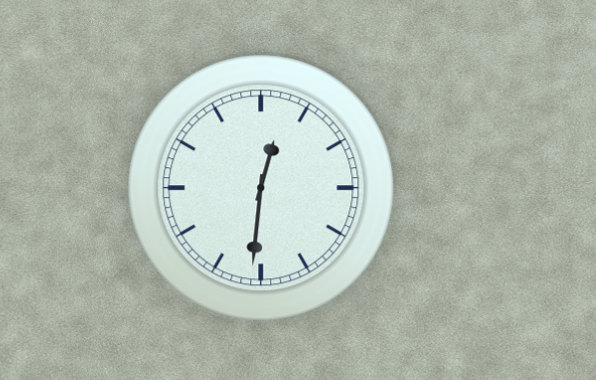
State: 12 h 31 min
